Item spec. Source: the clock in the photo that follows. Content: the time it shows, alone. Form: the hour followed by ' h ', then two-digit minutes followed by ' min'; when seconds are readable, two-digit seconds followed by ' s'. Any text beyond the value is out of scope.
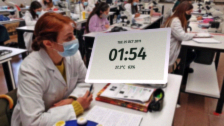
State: 1 h 54 min
